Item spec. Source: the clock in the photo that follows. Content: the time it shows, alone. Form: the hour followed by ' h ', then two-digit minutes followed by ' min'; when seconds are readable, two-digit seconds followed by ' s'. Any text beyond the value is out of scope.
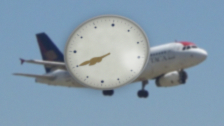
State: 7 h 40 min
